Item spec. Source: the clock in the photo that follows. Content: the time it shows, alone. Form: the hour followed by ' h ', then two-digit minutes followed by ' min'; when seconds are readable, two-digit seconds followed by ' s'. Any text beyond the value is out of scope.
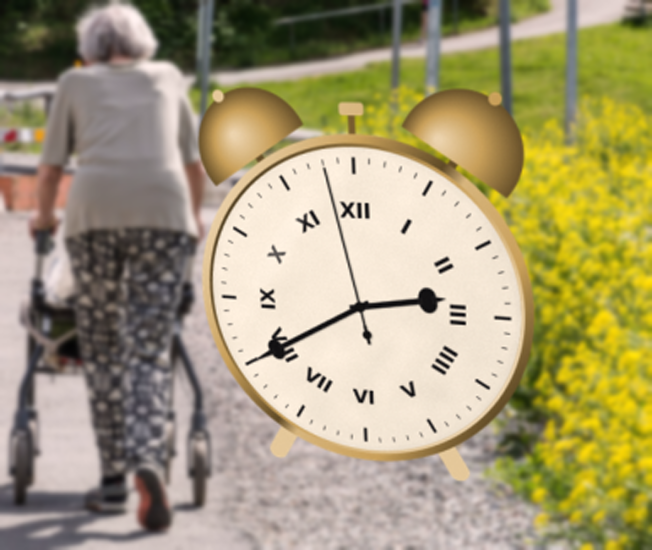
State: 2 h 39 min 58 s
